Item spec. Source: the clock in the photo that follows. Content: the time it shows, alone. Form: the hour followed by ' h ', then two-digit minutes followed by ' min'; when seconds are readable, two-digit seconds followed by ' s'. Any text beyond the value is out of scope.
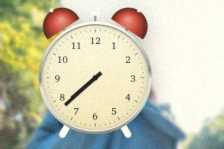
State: 7 h 38 min
